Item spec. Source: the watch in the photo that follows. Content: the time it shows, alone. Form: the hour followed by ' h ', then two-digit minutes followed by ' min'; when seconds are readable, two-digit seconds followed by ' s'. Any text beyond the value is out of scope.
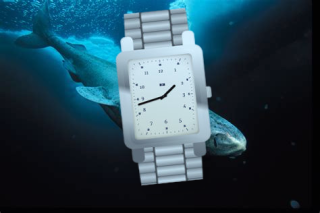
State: 1 h 43 min
